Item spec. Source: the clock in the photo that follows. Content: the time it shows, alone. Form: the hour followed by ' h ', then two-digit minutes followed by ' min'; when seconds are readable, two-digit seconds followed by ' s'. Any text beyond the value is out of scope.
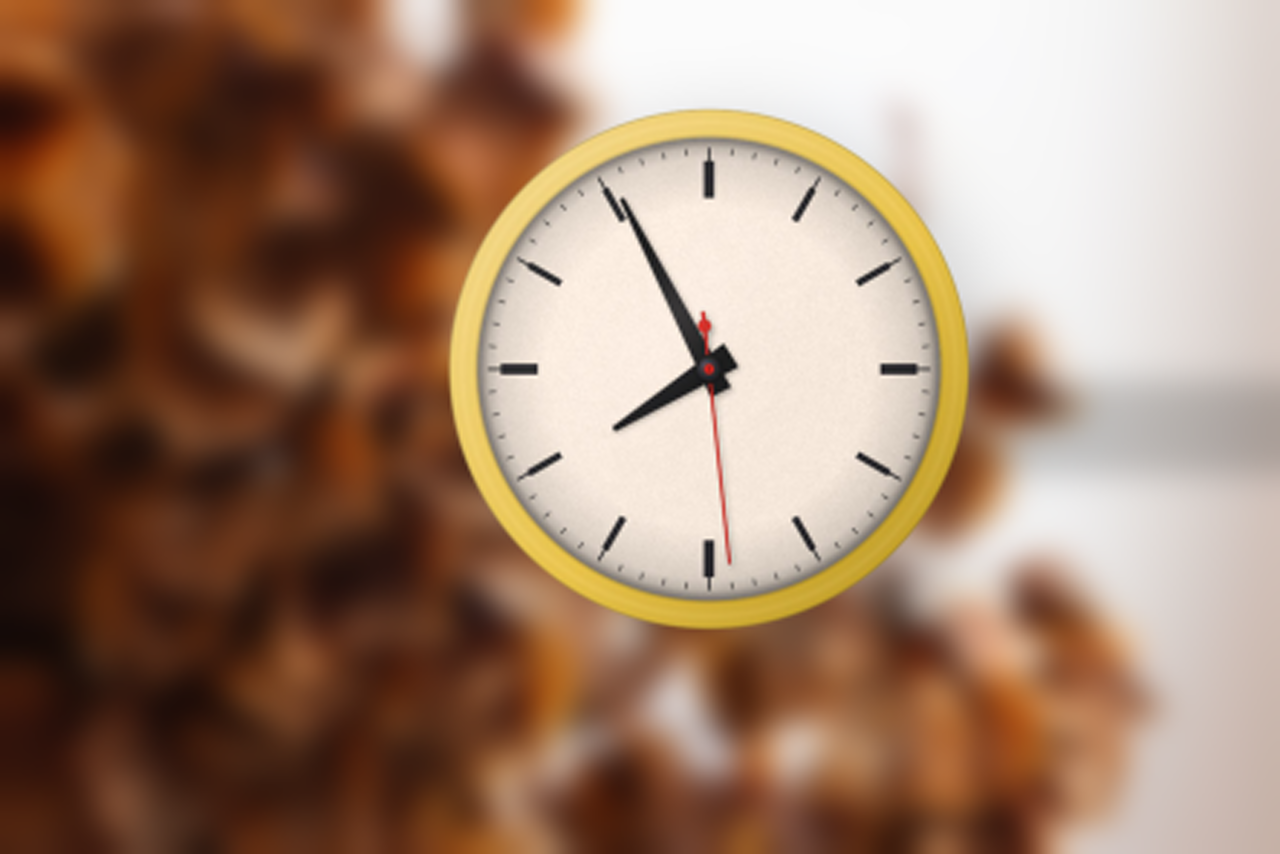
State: 7 h 55 min 29 s
